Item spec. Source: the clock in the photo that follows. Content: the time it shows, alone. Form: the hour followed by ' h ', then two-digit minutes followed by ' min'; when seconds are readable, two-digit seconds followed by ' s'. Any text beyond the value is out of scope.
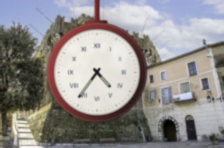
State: 4 h 36 min
